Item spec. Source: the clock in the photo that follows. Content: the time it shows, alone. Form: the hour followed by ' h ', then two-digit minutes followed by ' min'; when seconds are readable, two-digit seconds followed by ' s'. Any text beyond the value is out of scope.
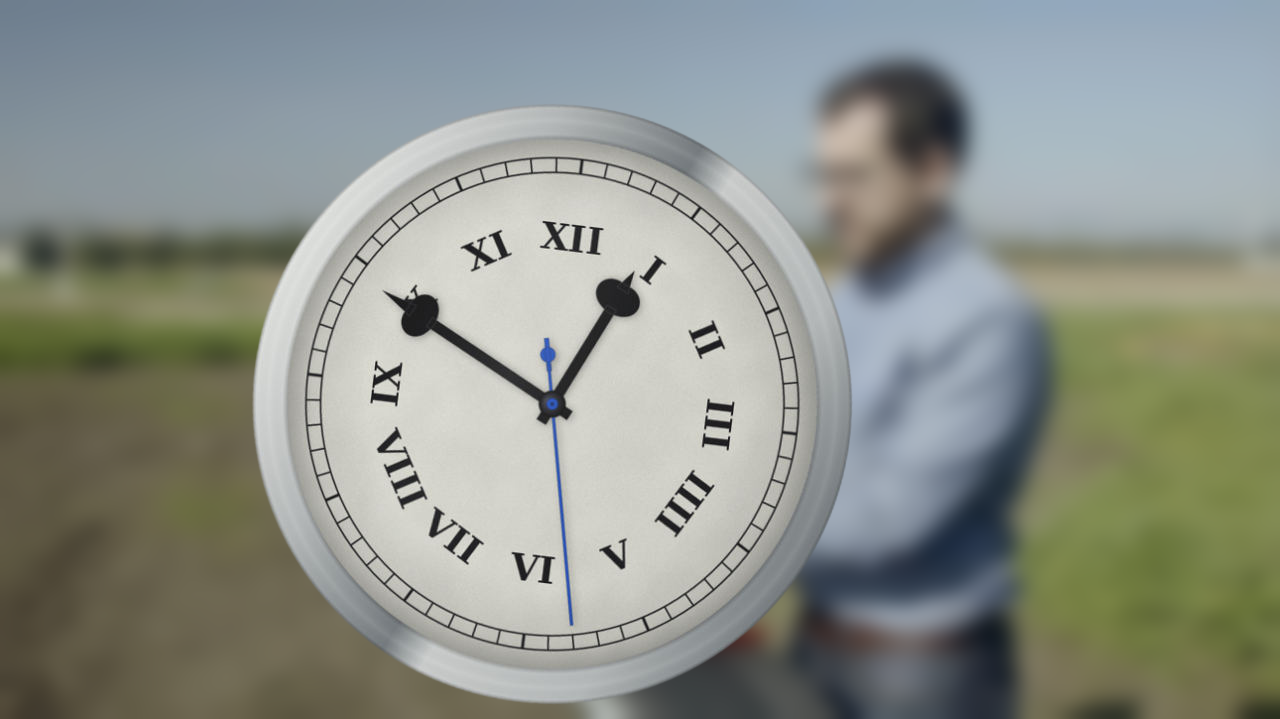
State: 12 h 49 min 28 s
